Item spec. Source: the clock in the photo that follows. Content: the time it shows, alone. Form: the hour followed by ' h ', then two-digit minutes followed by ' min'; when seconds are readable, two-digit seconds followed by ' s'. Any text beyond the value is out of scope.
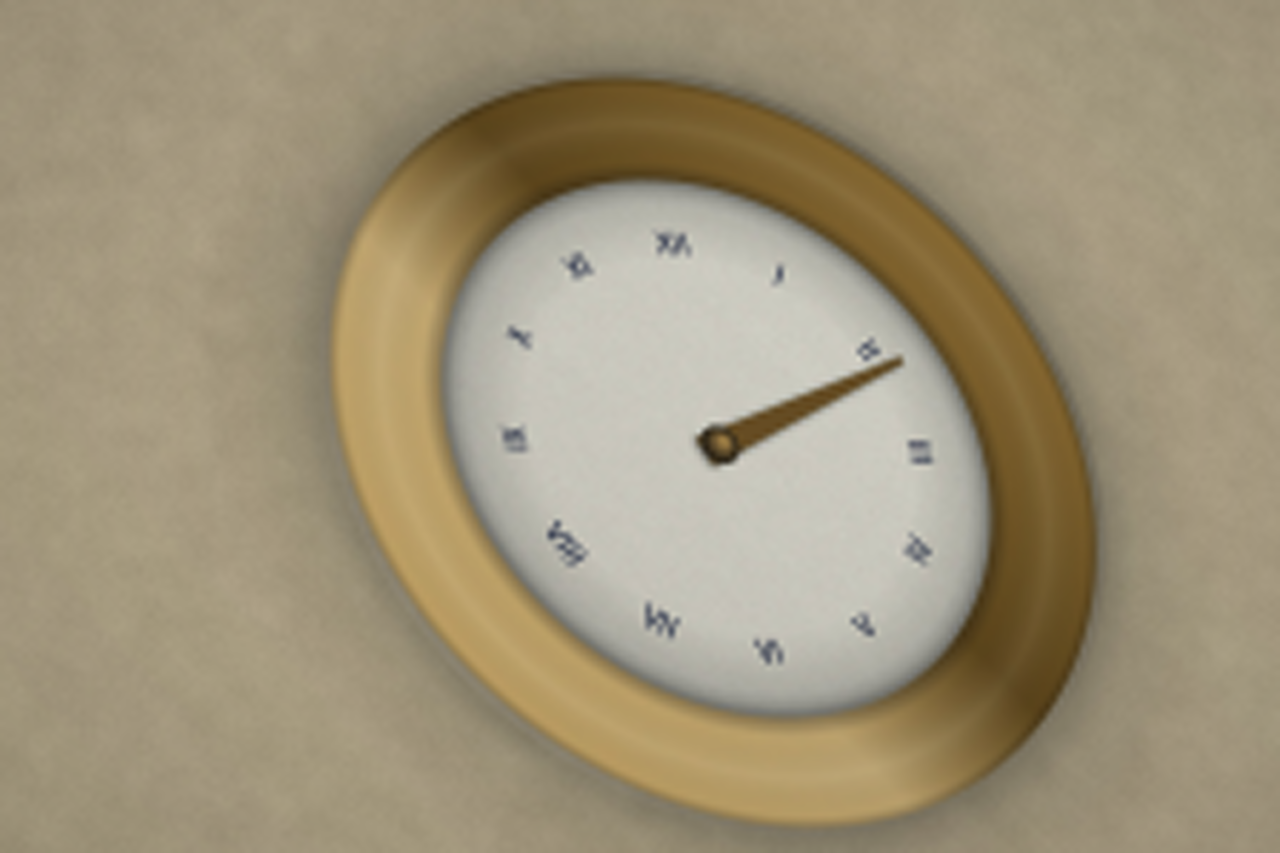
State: 2 h 11 min
